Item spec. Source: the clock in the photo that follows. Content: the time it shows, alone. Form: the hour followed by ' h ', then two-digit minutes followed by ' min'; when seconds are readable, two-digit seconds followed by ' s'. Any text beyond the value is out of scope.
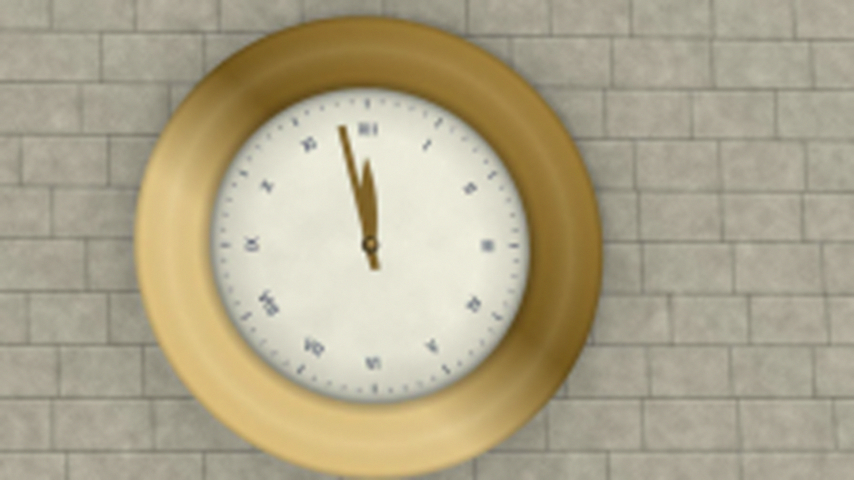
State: 11 h 58 min
